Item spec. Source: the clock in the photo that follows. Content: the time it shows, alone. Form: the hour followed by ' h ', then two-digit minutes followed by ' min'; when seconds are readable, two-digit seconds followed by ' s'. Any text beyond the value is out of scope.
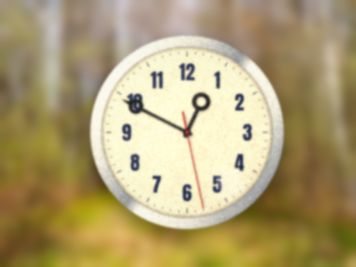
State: 12 h 49 min 28 s
